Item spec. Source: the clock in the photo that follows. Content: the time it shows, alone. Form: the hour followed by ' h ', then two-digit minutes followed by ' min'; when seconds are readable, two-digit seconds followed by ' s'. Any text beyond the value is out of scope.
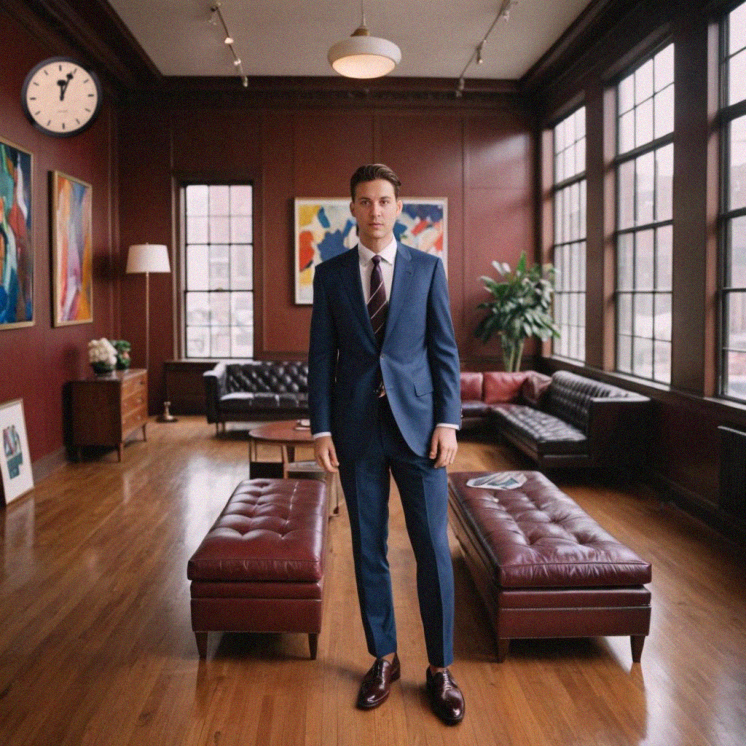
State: 12 h 04 min
